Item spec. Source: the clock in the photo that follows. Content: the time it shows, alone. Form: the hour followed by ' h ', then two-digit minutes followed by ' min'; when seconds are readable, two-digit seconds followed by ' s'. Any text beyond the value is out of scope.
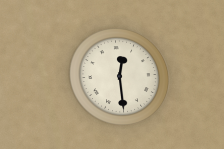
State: 12 h 30 min
